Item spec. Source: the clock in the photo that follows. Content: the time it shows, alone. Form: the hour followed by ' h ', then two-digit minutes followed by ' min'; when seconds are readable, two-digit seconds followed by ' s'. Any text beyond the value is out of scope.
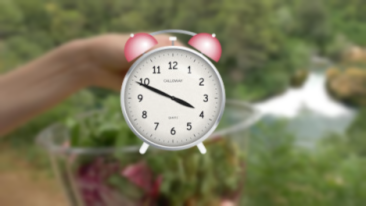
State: 3 h 49 min
